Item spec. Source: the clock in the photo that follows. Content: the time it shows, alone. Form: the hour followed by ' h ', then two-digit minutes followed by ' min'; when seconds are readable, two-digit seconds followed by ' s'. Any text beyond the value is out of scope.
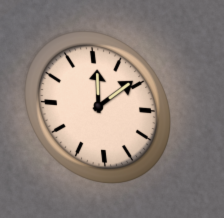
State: 12 h 09 min
